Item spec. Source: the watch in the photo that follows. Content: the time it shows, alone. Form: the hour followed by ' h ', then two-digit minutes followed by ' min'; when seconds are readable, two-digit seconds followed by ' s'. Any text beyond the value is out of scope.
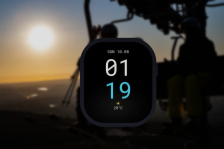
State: 1 h 19 min
